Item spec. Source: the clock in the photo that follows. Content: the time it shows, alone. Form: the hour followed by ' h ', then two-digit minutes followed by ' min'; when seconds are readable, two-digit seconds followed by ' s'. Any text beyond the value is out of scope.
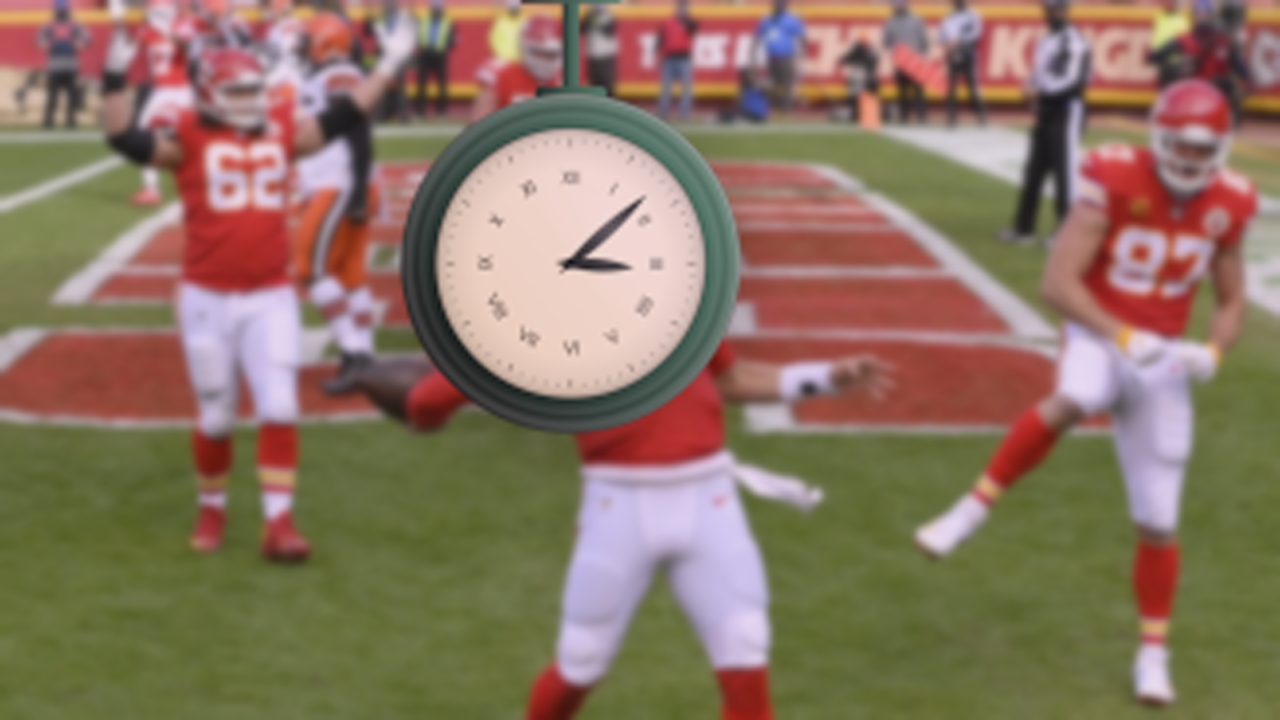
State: 3 h 08 min
